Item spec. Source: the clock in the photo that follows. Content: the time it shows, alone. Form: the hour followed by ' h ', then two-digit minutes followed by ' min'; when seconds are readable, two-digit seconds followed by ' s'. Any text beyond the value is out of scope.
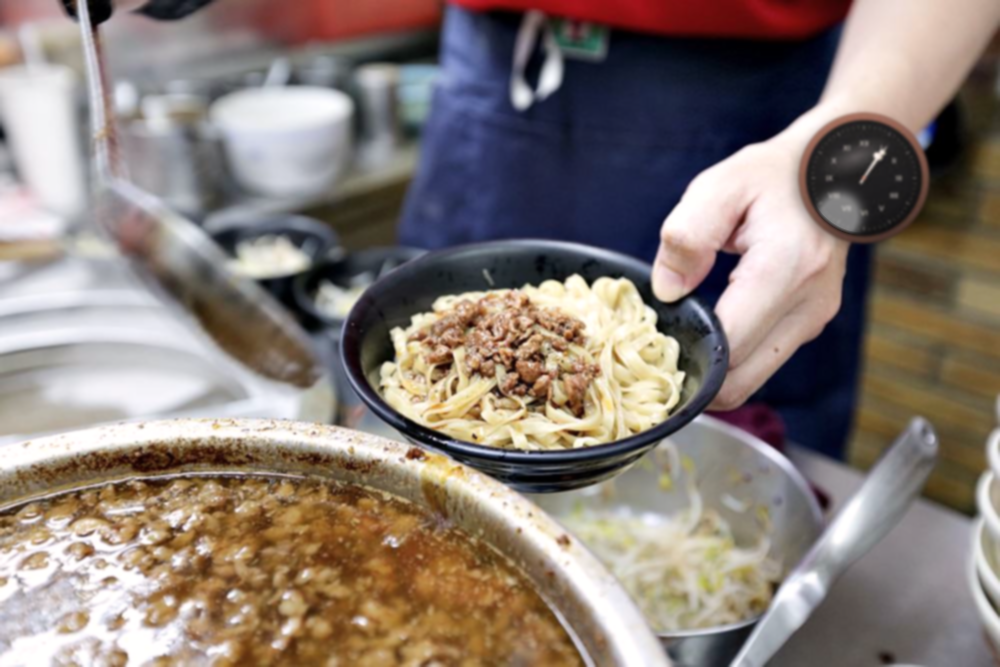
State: 1 h 06 min
